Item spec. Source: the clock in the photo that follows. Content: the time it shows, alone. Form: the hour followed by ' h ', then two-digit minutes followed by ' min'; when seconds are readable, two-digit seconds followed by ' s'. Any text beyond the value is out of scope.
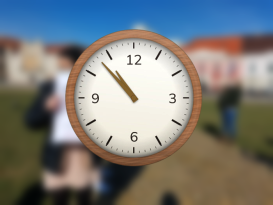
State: 10 h 53 min
